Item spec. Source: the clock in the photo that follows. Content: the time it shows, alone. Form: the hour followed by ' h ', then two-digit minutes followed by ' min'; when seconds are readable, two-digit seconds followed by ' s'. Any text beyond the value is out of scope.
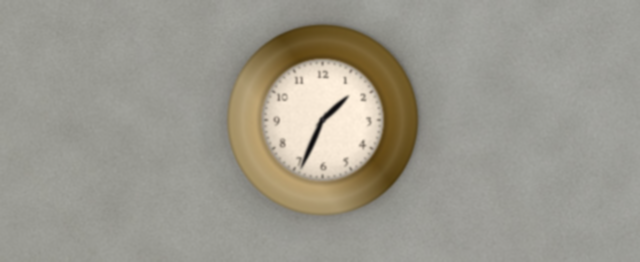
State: 1 h 34 min
